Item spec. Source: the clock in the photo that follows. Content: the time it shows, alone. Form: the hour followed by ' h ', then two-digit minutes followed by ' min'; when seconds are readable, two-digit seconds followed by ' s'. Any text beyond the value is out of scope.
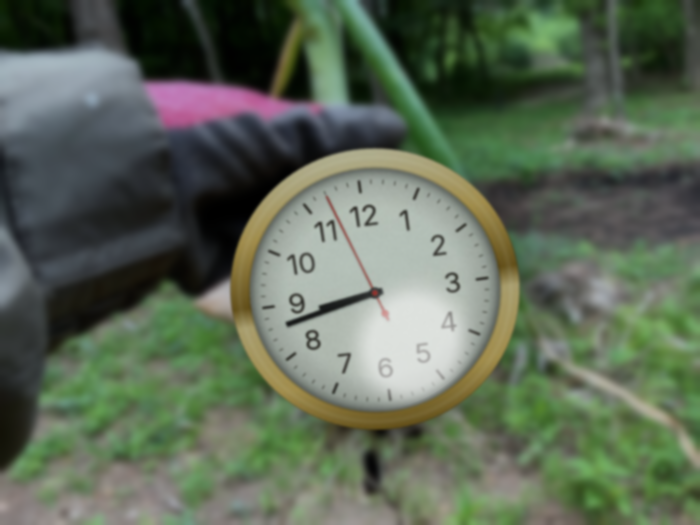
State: 8 h 42 min 57 s
